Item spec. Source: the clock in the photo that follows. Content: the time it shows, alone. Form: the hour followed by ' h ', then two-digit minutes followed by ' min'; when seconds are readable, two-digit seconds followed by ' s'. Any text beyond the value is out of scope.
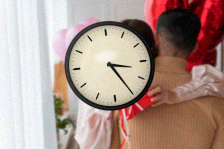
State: 3 h 25 min
